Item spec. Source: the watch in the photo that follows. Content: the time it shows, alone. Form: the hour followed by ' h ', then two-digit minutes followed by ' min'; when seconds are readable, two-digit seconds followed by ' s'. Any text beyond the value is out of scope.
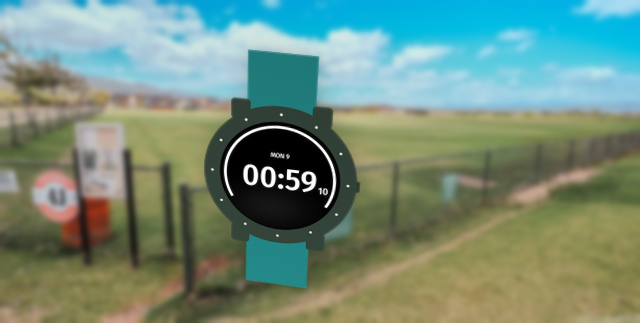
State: 0 h 59 min 10 s
